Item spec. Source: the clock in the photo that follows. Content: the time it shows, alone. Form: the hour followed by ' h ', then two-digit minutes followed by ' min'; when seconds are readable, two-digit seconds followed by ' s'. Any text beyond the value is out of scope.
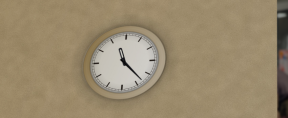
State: 11 h 23 min
